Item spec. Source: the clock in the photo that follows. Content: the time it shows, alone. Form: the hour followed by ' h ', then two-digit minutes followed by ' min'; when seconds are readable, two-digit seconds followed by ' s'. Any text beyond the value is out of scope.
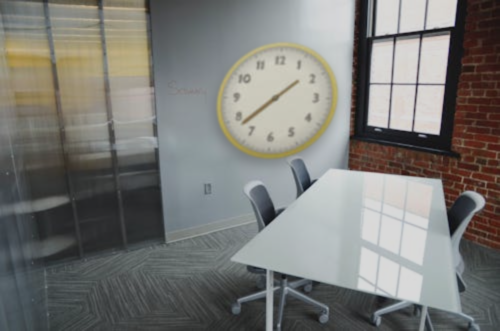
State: 1 h 38 min
